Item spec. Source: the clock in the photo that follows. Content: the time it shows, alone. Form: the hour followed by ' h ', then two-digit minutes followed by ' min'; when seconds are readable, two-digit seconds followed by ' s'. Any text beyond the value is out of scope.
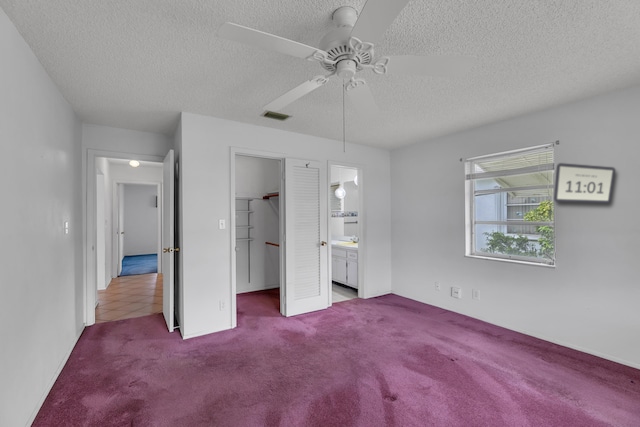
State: 11 h 01 min
